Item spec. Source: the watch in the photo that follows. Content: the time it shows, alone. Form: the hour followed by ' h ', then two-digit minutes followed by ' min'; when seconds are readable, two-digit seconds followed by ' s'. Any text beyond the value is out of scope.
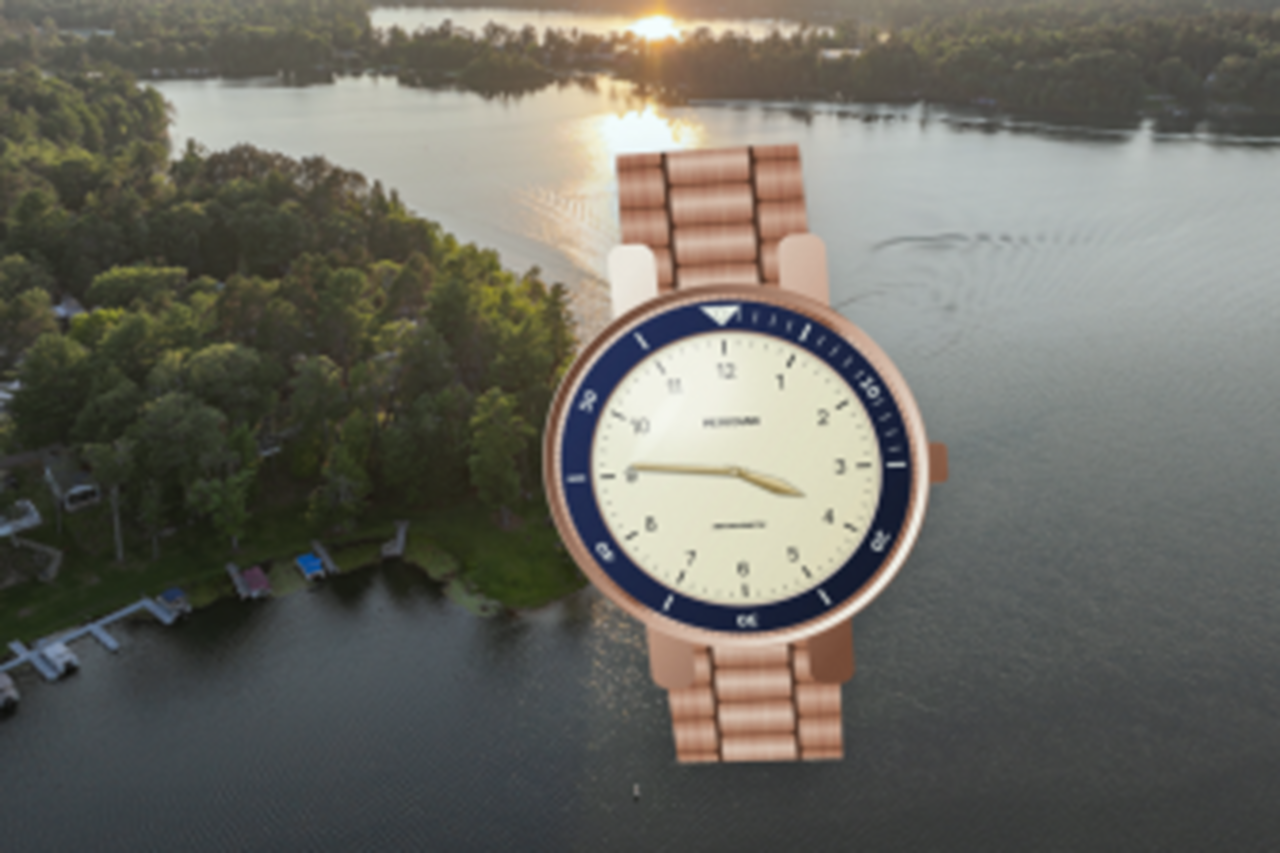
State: 3 h 46 min
